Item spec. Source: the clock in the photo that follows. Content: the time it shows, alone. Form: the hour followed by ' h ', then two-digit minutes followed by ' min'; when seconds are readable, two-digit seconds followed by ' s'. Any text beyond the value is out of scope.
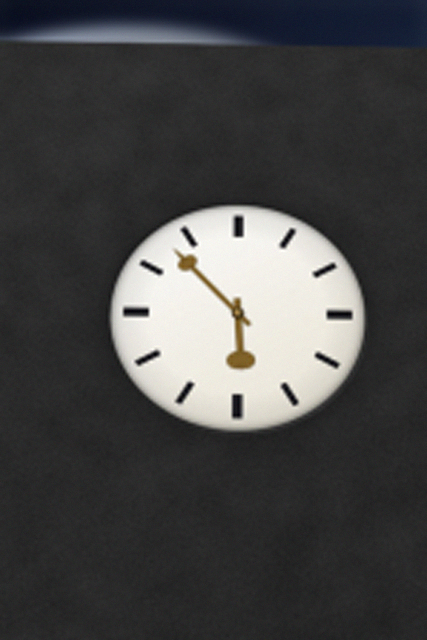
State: 5 h 53 min
